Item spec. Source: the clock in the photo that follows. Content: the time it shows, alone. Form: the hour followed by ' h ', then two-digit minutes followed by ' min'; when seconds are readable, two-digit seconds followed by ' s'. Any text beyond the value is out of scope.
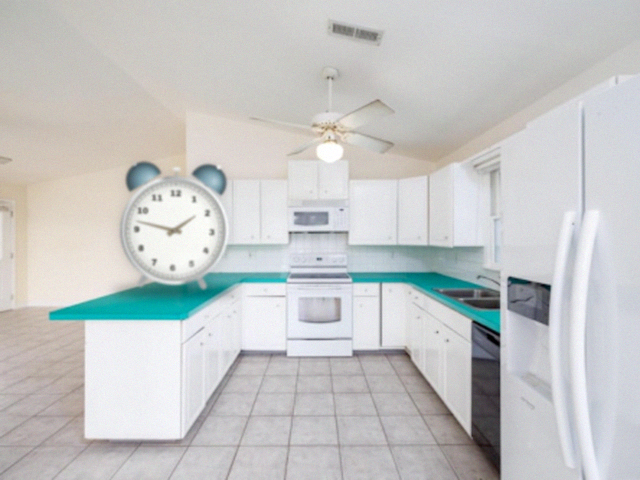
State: 1 h 47 min
